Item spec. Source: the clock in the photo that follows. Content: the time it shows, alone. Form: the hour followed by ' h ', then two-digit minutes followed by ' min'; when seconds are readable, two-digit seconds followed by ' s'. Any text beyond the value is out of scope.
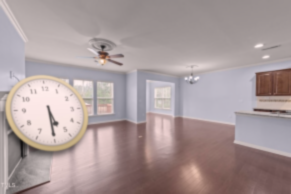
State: 5 h 30 min
